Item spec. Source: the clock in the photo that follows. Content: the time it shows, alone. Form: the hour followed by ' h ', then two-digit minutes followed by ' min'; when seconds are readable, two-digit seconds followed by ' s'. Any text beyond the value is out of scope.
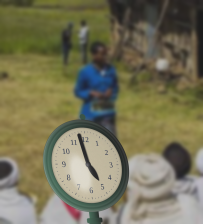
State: 4 h 58 min
